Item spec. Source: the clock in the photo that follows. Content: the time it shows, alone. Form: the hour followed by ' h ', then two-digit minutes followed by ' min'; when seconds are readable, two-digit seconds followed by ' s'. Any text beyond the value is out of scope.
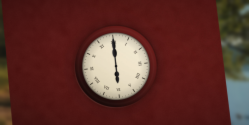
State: 6 h 00 min
